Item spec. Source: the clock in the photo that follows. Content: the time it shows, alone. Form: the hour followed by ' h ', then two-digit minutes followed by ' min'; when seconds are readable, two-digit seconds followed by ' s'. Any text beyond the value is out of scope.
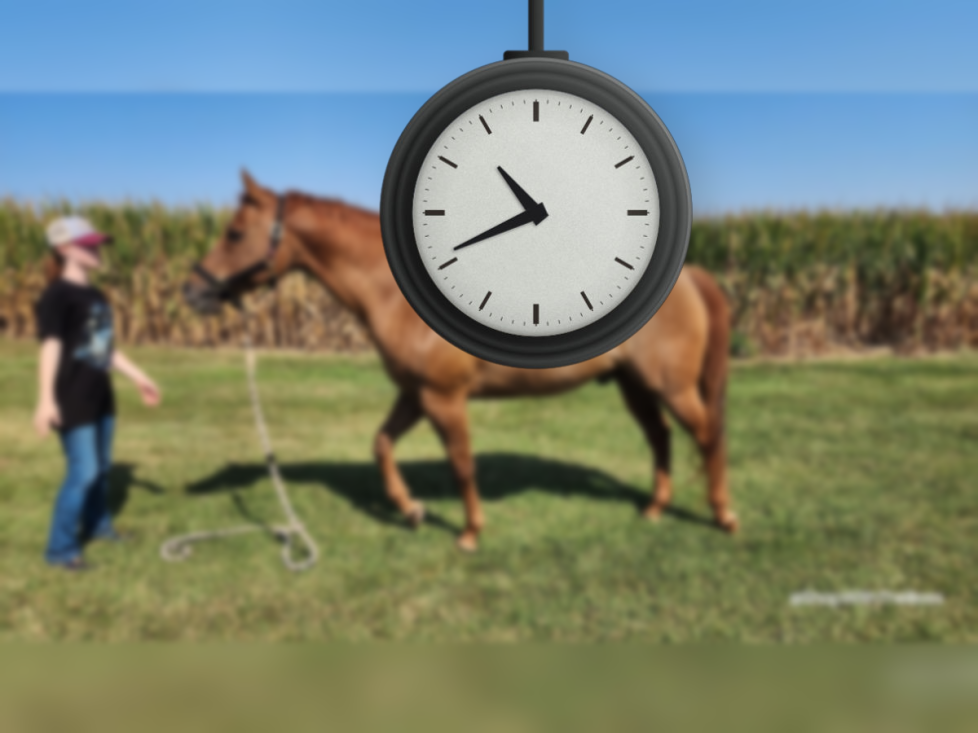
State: 10 h 41 min
